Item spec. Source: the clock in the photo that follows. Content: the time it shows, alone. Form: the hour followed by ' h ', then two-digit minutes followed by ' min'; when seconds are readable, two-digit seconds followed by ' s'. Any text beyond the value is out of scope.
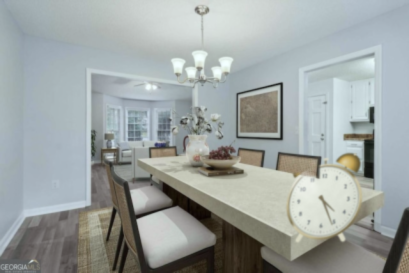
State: 4 h 26 min
